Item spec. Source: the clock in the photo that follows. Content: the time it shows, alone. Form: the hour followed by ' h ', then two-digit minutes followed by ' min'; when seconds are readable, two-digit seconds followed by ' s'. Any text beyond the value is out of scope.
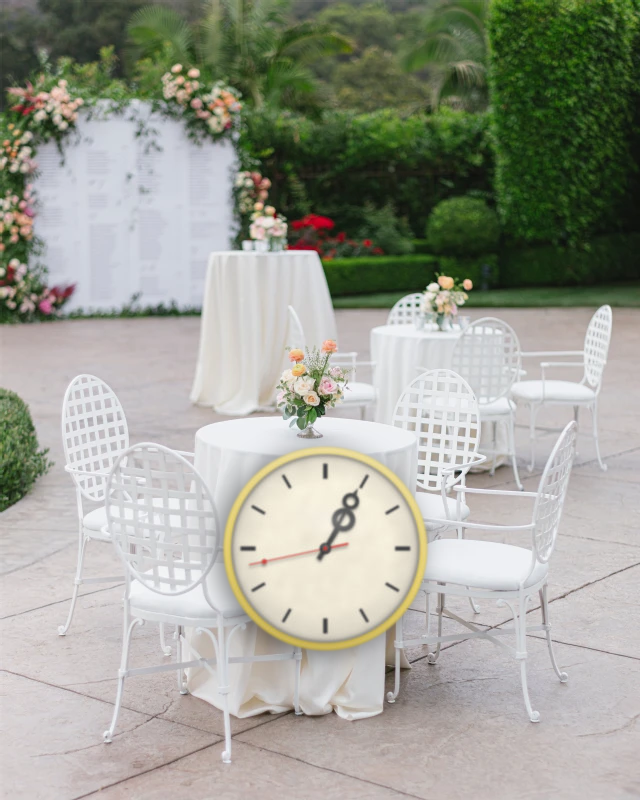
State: 1 h 04 min 43 s
